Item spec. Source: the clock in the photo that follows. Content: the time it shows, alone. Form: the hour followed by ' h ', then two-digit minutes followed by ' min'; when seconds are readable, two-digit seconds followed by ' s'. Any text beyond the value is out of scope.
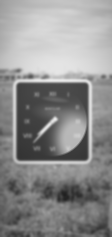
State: 7 h 37 min
